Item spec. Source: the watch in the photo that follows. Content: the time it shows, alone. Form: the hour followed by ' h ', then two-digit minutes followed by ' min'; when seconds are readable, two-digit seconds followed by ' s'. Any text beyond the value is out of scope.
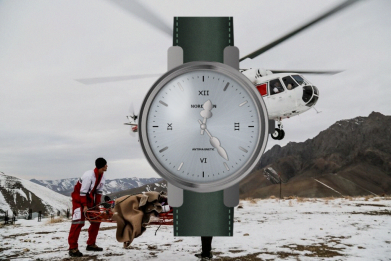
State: 12 h 24 min
